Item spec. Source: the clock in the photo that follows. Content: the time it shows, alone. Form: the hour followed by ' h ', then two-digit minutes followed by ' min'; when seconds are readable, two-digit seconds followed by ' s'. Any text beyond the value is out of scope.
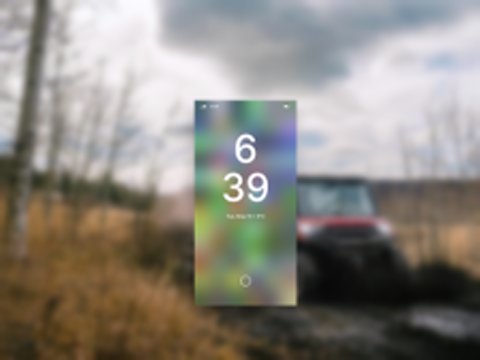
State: 6 h 39 min
